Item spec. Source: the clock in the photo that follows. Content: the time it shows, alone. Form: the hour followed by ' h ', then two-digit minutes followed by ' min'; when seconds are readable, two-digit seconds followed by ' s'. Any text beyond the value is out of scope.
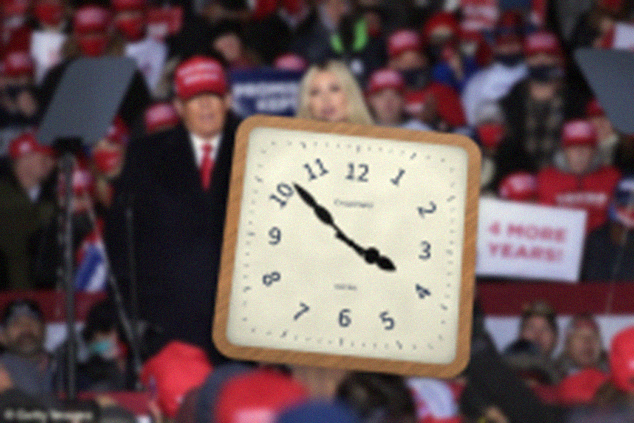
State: 3 h 52 min
